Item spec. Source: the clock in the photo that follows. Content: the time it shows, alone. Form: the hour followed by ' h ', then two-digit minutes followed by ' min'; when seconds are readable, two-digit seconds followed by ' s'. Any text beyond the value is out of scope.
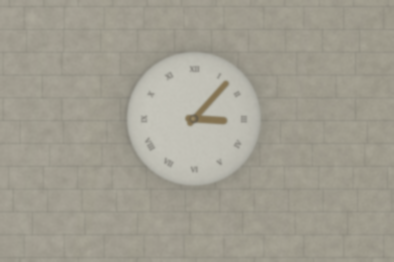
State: 3 h 07 min
